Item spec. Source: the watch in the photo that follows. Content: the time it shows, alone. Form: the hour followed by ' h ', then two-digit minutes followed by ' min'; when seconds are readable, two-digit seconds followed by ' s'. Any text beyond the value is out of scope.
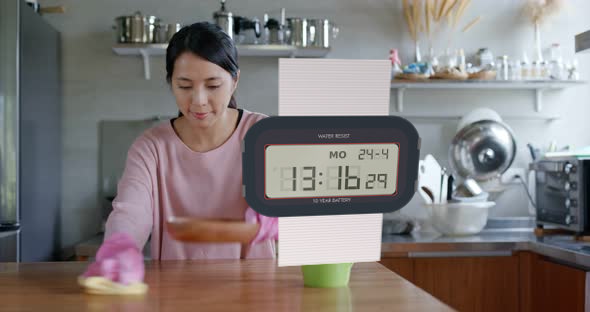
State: 13 h 16 min 29 s
